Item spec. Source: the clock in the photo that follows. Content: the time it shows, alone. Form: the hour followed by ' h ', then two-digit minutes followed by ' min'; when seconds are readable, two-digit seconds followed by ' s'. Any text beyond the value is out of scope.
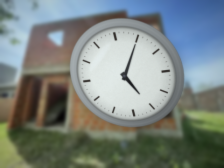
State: 5 h 05 min
